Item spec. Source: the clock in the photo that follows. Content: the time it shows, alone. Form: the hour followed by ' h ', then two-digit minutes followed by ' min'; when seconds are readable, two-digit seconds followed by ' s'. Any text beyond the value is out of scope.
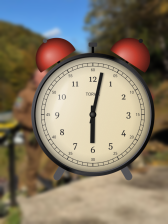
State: 6 h 02 min
